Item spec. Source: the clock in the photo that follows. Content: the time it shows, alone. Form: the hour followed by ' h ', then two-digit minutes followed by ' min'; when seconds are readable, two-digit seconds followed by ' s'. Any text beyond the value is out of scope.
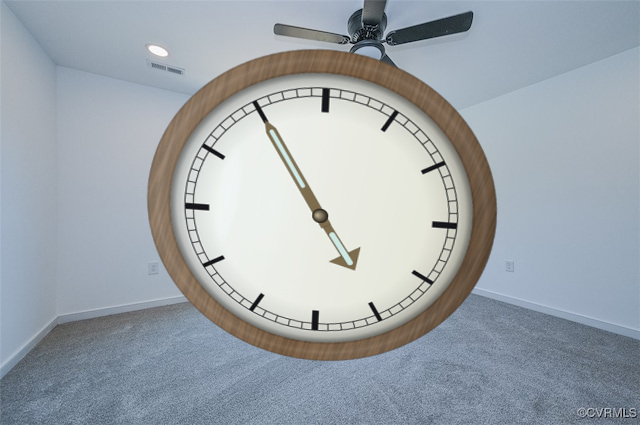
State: 4 h 55 min
